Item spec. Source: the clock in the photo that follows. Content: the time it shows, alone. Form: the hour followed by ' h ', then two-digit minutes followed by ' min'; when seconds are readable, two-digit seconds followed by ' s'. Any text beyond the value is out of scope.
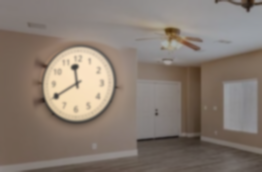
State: 11 h 40 min
